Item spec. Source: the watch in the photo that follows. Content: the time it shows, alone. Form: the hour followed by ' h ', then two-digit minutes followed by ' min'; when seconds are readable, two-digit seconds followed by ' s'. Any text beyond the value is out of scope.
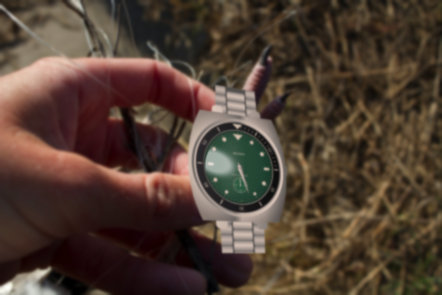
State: 5 h 27 min
